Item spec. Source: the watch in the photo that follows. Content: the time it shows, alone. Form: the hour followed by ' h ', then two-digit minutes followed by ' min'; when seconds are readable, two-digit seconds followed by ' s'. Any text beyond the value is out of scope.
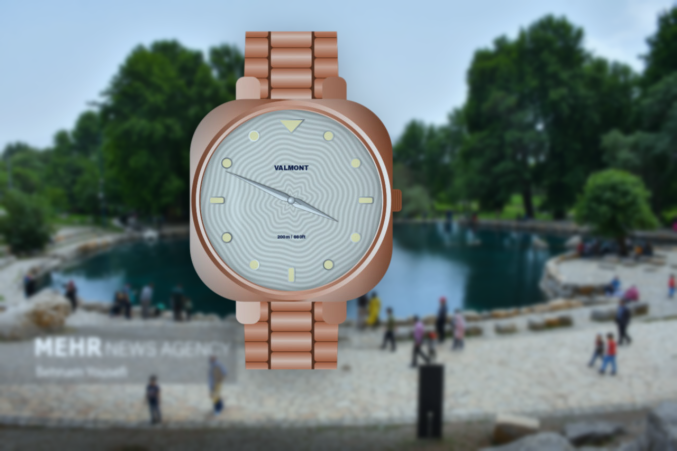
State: 3 h 49 min
